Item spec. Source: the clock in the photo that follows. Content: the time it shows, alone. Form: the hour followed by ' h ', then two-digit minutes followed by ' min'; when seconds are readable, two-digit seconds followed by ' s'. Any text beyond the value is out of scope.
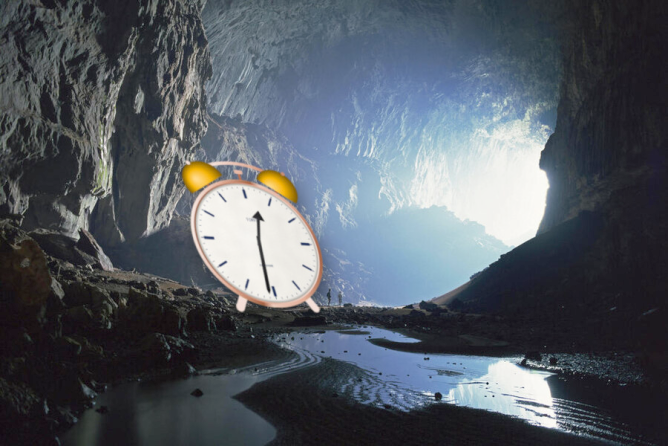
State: 12 h 31 min
